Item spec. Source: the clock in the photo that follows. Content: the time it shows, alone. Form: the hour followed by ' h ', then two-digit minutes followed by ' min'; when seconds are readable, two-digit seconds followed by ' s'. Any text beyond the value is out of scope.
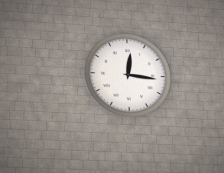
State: 12 h 16 min
